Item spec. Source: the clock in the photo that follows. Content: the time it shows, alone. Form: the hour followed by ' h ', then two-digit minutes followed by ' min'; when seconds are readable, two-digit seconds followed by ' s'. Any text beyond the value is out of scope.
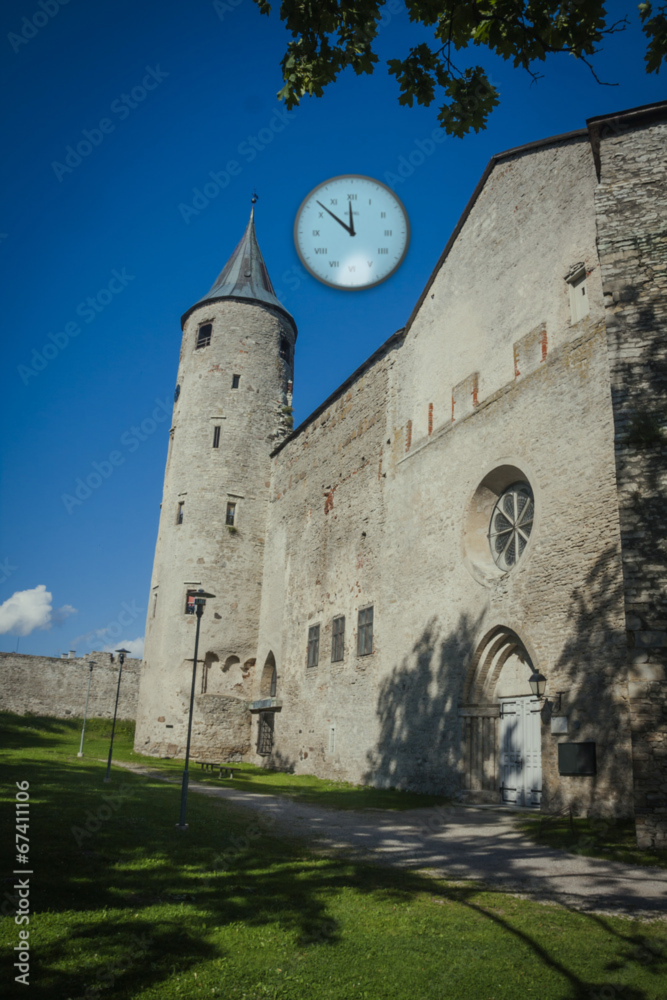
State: 11 h 52 min
